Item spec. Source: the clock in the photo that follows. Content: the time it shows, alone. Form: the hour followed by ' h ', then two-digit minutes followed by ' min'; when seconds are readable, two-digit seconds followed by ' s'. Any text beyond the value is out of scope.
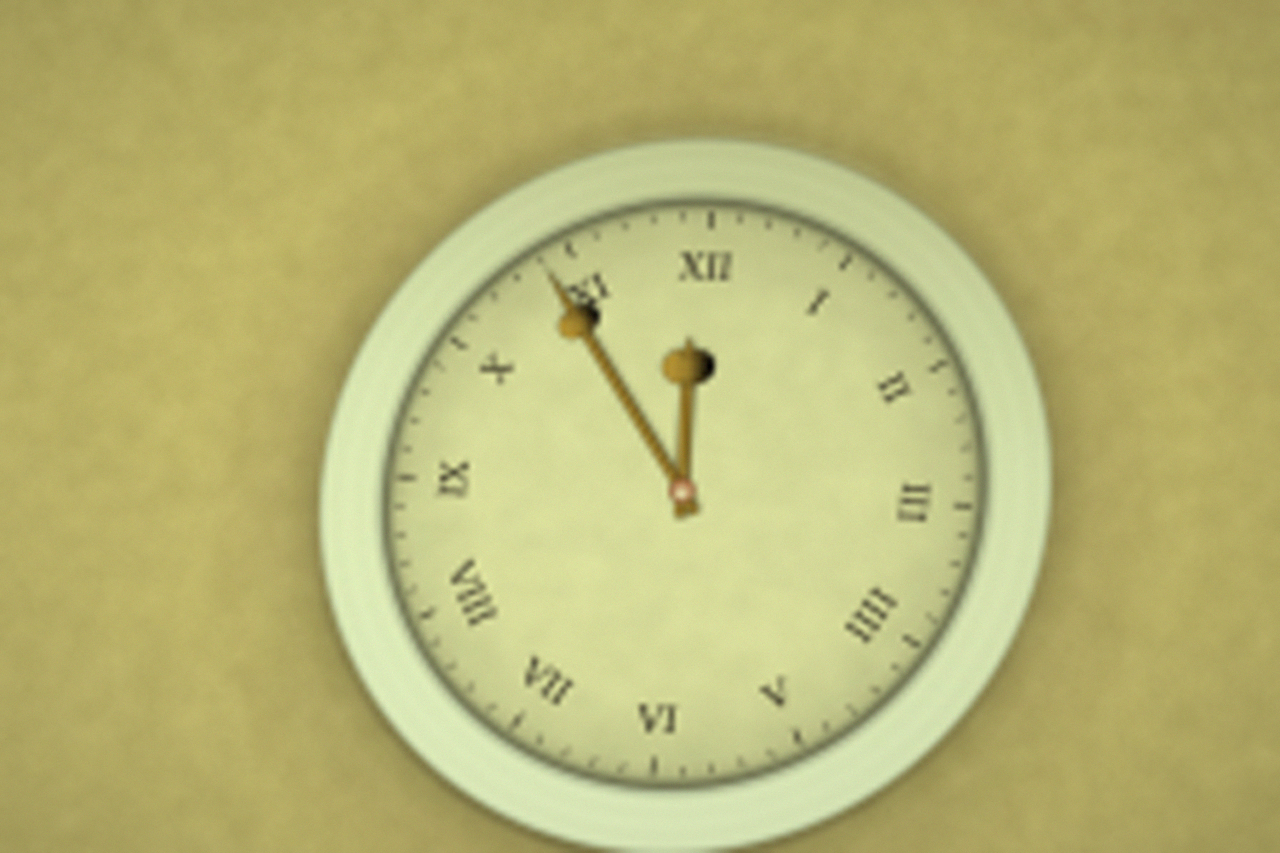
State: 11 h 54 min
